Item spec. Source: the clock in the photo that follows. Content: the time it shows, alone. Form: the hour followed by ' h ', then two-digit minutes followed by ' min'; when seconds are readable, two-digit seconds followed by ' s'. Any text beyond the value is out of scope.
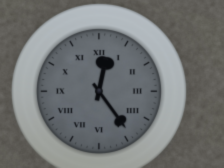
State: 12 h 24 min
